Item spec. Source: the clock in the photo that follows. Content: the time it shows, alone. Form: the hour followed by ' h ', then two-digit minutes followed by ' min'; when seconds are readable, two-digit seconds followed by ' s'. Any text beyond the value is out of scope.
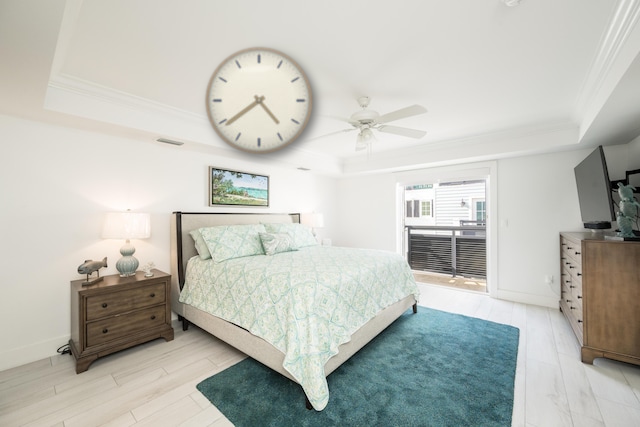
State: 4 h 39 min
